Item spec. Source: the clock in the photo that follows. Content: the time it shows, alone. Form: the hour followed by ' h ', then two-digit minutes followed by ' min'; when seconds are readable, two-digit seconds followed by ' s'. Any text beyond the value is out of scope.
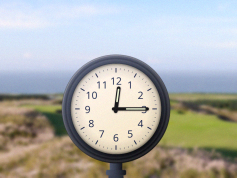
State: 12 h 15 min
